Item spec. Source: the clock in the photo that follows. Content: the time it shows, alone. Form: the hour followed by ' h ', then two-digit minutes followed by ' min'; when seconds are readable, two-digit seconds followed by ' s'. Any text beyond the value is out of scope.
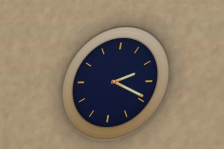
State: 2 h 19 min
